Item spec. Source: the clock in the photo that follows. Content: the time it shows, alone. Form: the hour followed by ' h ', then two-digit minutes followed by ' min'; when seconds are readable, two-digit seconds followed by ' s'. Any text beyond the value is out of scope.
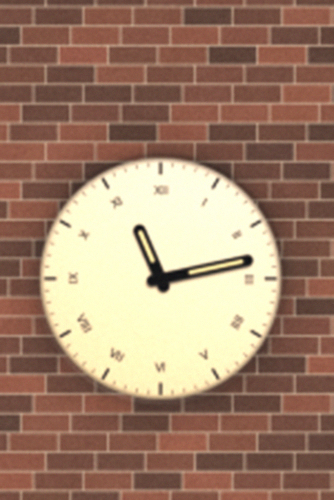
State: 11 h 13 min
